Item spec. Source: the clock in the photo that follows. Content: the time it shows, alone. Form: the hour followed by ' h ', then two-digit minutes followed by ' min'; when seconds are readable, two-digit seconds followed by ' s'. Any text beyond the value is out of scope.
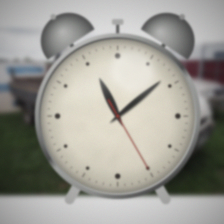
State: 11 h 08 min 25 s
